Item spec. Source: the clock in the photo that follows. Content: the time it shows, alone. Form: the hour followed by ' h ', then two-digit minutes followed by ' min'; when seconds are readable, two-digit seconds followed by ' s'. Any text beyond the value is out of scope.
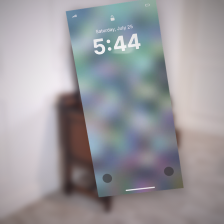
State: 5 h 44 min
